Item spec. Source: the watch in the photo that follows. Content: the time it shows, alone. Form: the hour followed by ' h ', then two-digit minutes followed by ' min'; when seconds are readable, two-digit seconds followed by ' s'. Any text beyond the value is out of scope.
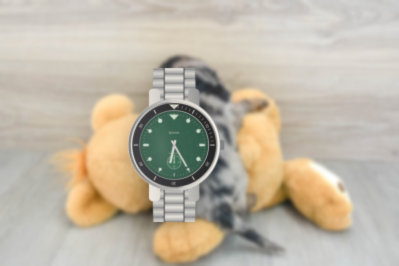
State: 6 h 25 min
